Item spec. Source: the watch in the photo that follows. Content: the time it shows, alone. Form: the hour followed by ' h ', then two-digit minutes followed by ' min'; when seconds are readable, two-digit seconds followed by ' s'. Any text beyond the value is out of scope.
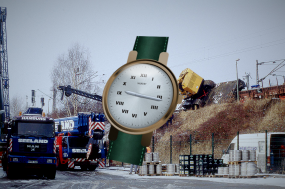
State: 9 h 16 min
